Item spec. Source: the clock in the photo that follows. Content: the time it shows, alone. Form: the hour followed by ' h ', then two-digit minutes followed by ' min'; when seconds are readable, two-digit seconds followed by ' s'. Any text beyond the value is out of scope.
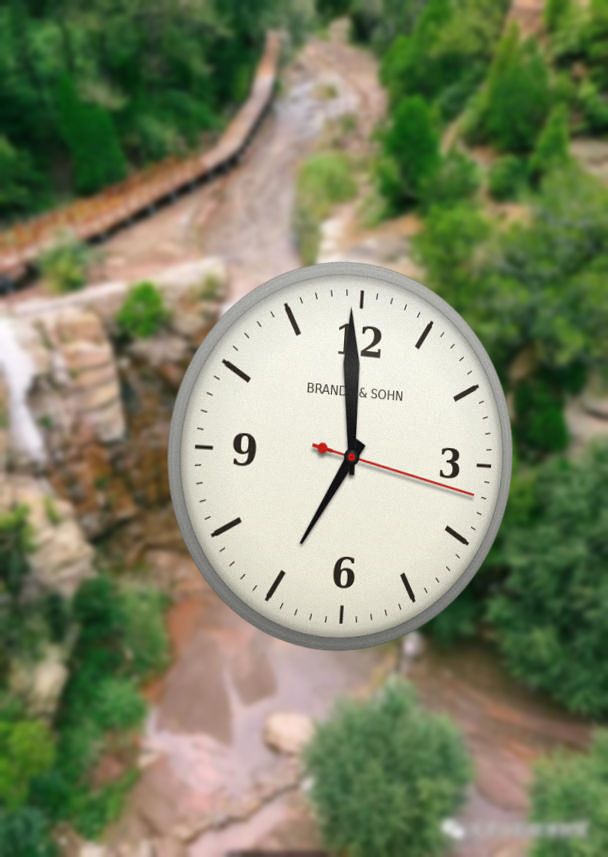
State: 6 h 59 min 17 s
